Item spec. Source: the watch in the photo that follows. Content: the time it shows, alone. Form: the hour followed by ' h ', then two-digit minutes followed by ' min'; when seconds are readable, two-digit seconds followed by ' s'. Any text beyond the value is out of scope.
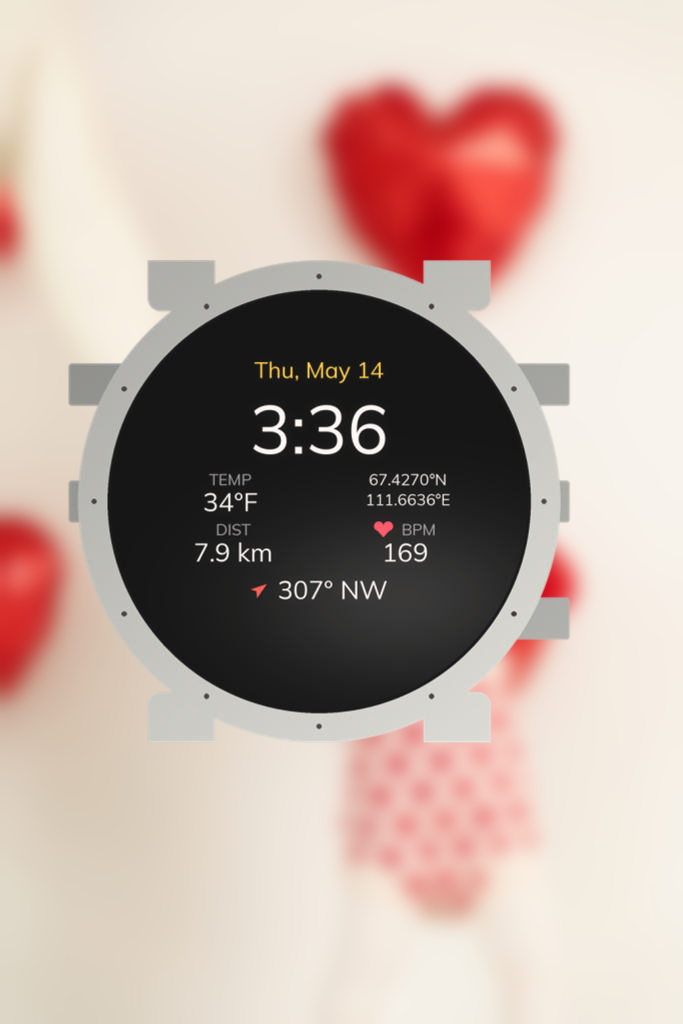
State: 3 h 36 min
